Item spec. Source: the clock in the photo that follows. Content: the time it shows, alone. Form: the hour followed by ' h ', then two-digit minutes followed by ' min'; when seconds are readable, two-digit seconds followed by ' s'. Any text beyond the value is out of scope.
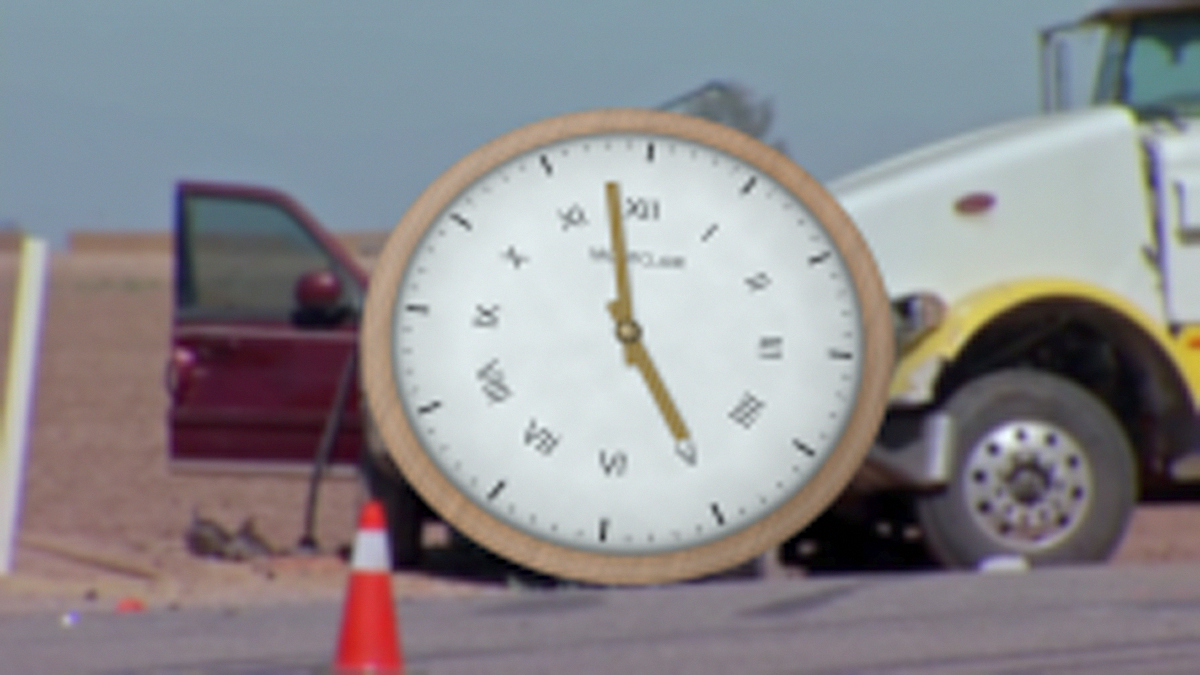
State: 4 h 58 min
